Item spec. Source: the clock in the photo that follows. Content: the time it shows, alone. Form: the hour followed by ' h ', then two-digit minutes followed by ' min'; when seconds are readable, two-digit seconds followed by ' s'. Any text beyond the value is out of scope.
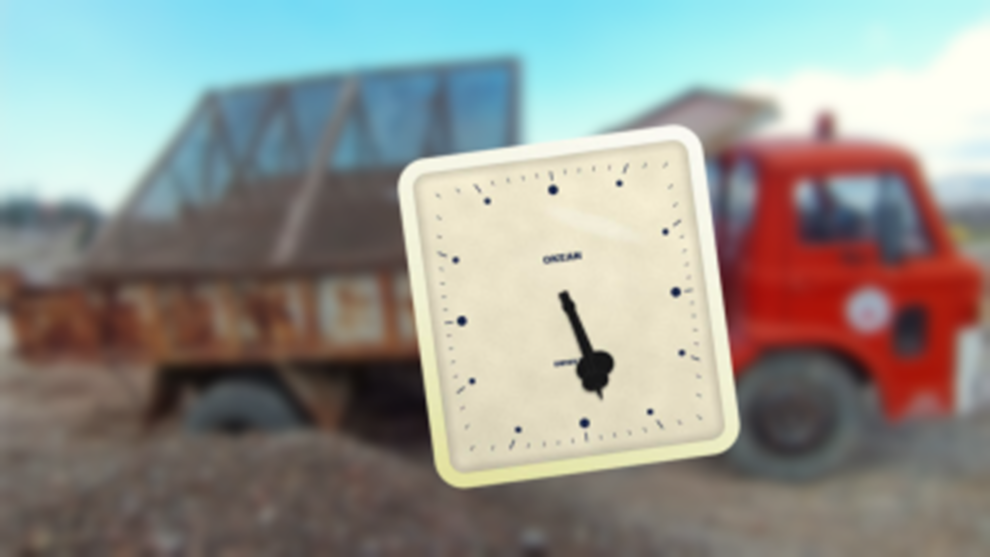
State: 5 h 28 min
